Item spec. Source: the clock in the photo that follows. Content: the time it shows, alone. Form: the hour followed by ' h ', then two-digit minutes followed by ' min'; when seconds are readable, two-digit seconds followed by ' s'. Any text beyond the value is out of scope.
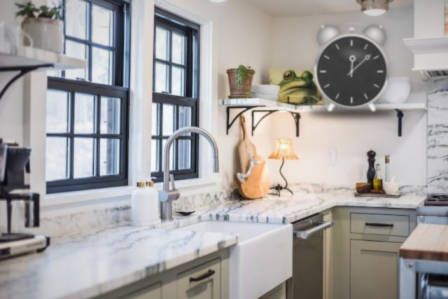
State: 12 h 08 min
